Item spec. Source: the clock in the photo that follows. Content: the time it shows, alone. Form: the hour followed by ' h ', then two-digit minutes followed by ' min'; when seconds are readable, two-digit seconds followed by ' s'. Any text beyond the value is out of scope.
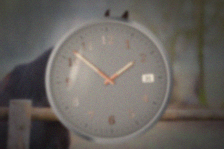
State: 1 h 52 min
